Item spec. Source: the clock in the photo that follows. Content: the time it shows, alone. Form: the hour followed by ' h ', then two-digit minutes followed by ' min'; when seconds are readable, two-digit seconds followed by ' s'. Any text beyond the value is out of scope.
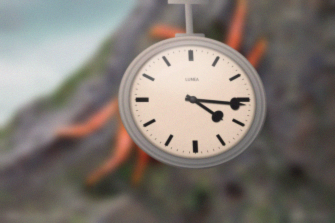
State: 4 h 16 min
